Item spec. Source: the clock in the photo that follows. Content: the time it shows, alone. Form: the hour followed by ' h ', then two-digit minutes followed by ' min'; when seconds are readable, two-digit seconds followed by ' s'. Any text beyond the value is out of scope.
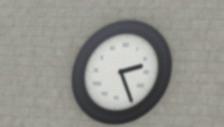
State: 2 h 25 min
